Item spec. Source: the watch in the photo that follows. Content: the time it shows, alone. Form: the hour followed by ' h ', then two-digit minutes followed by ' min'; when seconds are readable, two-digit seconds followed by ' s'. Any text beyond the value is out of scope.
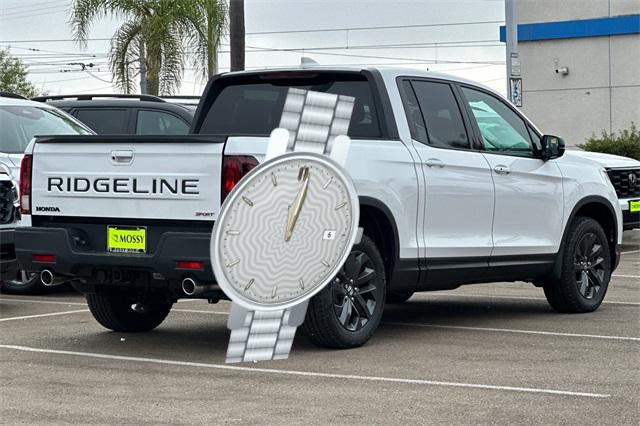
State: 12 h 01 min
